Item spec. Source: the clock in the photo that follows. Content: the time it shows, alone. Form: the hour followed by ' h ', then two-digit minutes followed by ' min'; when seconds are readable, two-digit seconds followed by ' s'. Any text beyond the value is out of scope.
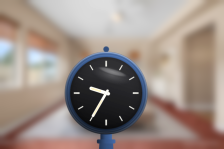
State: 9 h 35 min
